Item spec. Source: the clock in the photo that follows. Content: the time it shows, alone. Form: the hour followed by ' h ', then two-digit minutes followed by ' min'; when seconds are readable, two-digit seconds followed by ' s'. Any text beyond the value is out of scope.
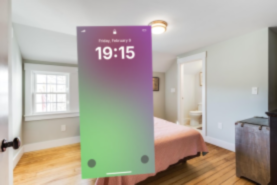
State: 19 h 15 min
